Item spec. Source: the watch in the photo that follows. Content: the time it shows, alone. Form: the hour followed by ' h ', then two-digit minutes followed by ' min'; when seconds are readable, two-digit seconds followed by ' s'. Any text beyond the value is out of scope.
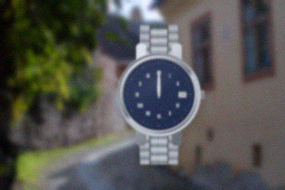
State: 12 h 00 min
